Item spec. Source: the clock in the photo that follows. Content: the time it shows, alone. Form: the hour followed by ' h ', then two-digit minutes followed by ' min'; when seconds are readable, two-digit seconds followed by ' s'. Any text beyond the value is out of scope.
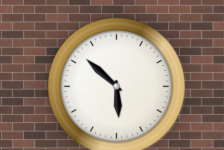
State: 5 h 52 min
